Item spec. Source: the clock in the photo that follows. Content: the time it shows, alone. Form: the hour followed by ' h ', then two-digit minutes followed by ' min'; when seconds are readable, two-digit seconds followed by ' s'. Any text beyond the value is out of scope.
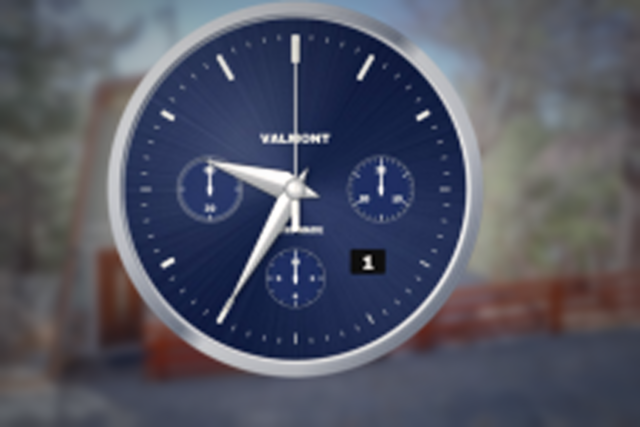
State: 9 h 35 min
